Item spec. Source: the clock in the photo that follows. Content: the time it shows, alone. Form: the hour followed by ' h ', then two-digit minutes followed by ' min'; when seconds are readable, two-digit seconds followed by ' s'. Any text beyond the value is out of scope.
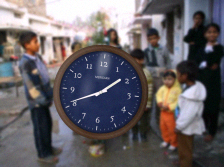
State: 1 h 41 min
